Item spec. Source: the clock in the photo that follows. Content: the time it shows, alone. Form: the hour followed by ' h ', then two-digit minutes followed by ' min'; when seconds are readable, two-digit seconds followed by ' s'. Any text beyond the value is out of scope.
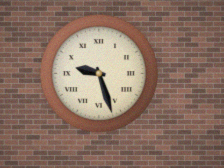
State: 9 h 27 min
